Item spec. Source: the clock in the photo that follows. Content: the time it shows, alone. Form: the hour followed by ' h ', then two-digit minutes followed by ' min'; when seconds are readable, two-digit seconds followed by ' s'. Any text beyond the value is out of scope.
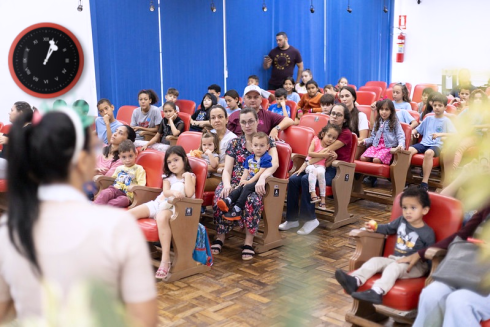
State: 1 h 03 min
